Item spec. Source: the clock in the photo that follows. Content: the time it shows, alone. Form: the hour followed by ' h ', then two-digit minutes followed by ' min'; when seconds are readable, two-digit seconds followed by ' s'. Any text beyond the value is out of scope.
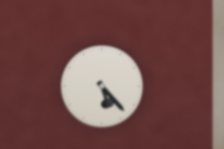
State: 5 h 23 min
